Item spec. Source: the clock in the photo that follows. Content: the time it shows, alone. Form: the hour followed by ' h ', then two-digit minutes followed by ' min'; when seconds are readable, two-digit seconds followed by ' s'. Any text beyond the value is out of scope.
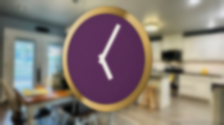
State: 5 h 05 min
